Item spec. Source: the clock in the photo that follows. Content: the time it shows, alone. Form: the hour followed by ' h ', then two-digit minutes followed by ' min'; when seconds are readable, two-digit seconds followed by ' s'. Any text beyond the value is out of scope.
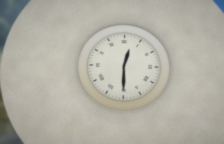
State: 12 h 30 min
